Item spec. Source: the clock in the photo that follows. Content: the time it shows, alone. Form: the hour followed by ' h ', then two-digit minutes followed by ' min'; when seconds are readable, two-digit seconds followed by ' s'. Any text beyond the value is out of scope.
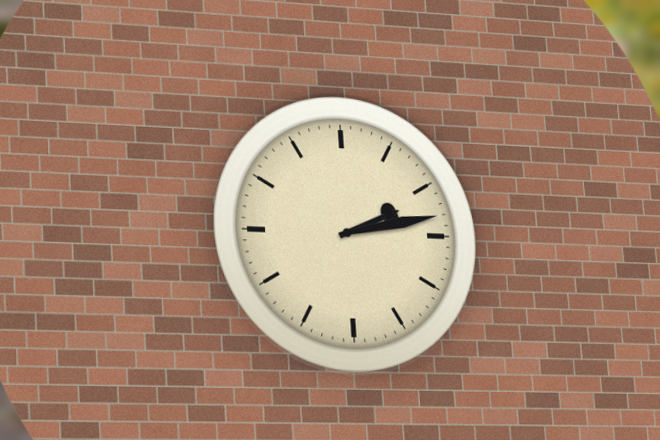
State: 2 h 13 min
